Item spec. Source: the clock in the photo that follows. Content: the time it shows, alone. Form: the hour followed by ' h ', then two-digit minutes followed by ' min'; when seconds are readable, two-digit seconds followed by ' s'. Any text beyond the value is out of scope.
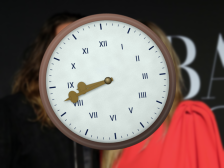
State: 8 h 42 min
